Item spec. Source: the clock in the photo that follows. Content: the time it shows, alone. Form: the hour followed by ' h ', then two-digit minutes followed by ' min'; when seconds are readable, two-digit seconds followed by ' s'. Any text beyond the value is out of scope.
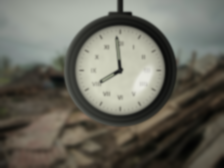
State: 7 h 59 min
